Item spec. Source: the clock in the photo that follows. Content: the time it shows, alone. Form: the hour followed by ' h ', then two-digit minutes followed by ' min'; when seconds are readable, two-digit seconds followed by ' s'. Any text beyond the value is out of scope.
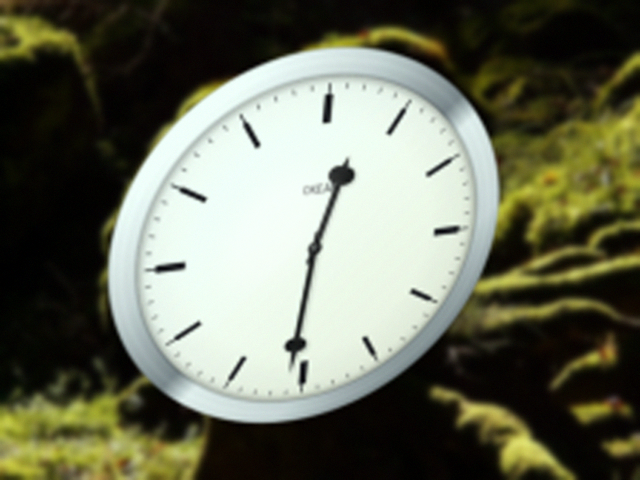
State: 12 h 31 min
